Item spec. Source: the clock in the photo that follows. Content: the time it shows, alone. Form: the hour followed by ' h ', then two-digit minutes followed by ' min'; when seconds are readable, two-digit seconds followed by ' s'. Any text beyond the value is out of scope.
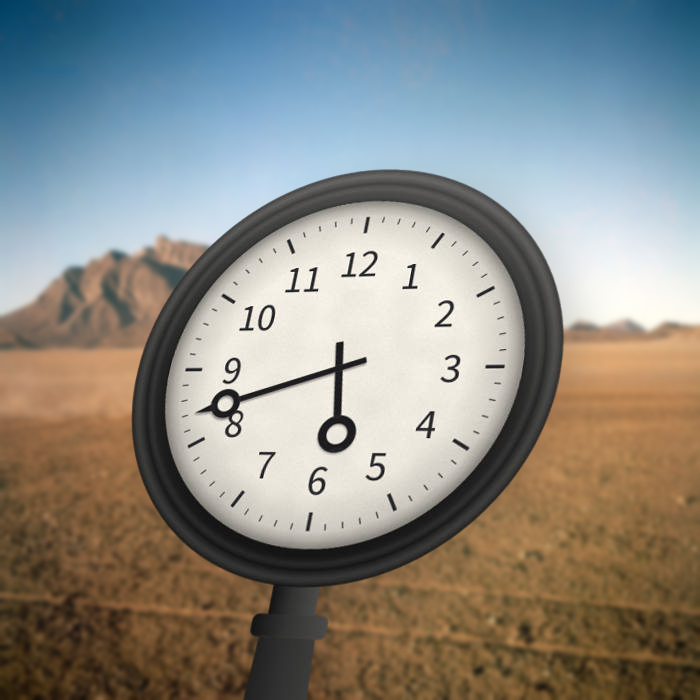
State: 5 h 42 min
